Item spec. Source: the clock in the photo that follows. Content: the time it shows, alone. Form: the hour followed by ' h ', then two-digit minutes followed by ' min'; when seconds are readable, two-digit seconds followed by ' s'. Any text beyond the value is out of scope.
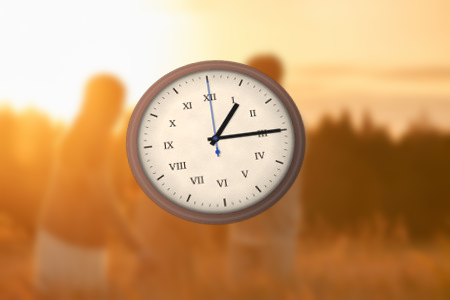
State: 1 h 15 min 00 s
